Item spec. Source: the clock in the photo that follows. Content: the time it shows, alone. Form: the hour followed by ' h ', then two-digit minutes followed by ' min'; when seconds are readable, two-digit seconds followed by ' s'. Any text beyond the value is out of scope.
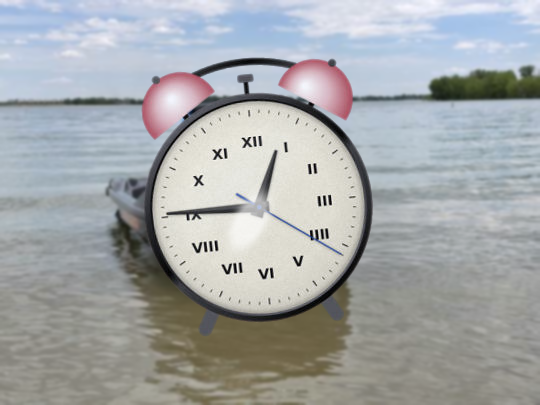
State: 12 h 45 min 21 s
